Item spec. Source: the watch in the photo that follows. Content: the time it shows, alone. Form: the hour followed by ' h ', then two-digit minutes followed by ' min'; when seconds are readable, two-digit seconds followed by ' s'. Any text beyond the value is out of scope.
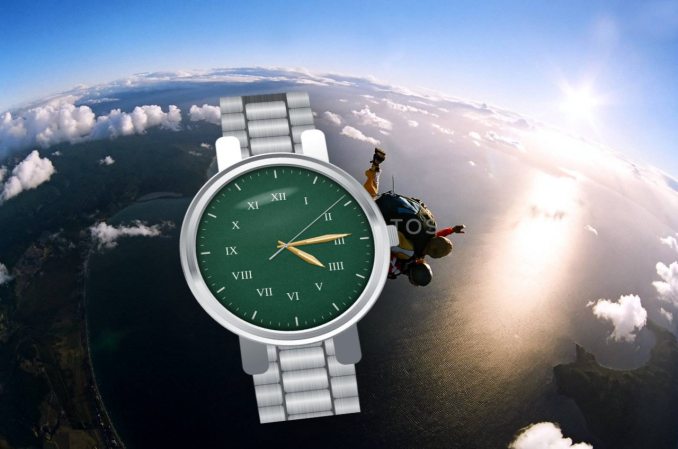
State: 4 h 14 min 09 s
